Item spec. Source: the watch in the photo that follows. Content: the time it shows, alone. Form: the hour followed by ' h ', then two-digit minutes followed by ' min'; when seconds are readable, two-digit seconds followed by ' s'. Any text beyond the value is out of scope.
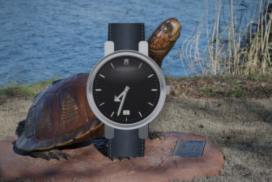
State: 7 h 33 min
